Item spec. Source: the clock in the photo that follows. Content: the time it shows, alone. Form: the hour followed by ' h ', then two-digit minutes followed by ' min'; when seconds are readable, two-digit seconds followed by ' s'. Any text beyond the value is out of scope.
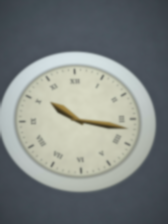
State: 10 h 17 min
